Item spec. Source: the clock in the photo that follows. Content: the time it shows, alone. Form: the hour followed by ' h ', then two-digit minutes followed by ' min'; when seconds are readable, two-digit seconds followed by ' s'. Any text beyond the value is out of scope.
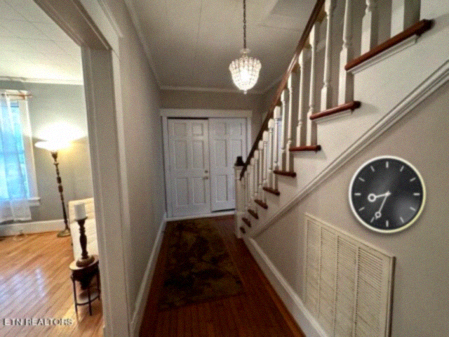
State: 8 h 34 min
